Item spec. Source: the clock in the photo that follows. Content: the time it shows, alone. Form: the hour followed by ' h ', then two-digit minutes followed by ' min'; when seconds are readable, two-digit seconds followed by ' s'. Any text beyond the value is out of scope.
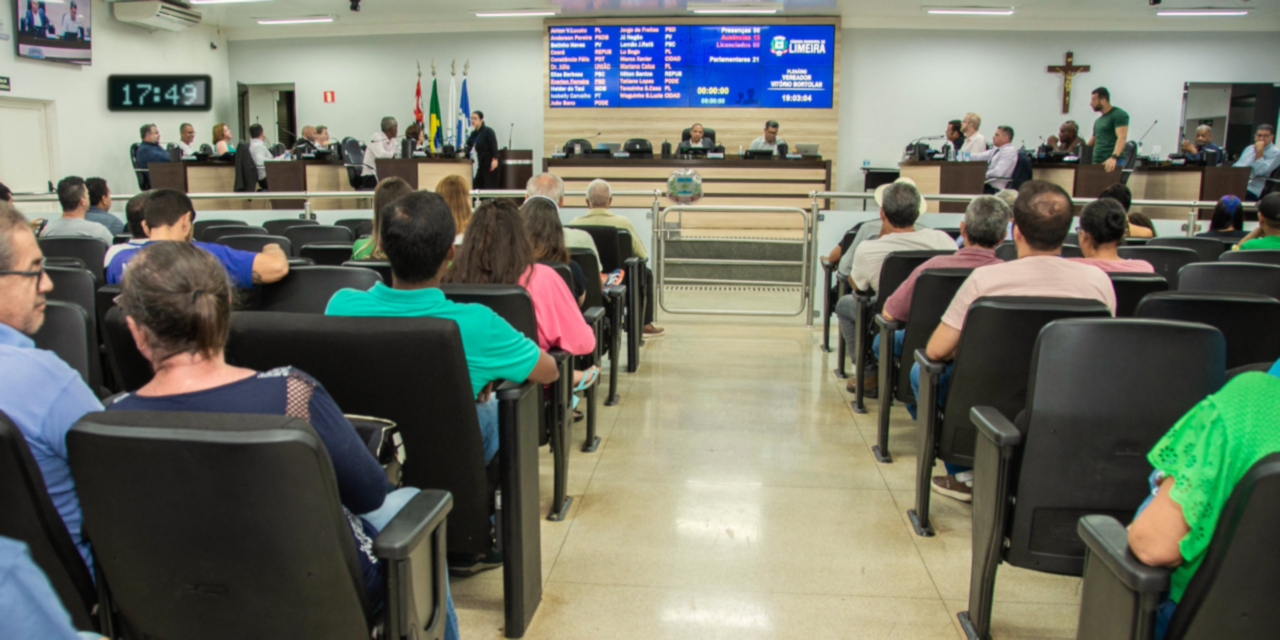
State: 17 h 49 min
